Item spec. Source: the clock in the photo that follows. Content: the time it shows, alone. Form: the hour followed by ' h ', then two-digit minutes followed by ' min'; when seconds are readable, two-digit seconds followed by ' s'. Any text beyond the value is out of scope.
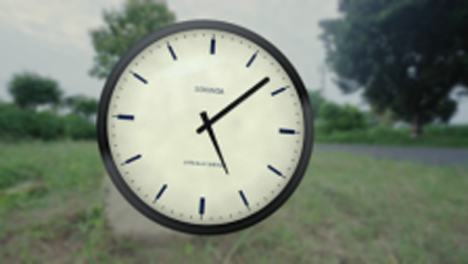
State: 5 h 08 min
